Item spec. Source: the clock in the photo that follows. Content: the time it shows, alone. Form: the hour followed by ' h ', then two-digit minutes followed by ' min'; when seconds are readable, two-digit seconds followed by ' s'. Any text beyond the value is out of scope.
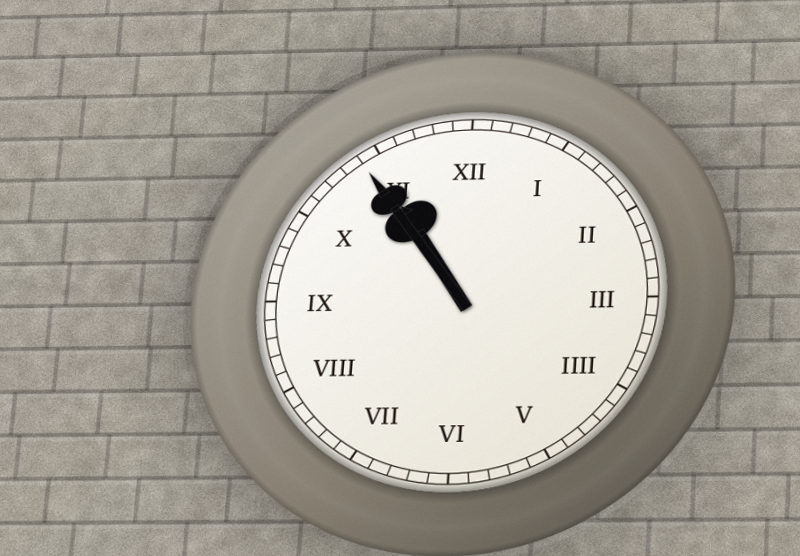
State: 10 h 54 min
